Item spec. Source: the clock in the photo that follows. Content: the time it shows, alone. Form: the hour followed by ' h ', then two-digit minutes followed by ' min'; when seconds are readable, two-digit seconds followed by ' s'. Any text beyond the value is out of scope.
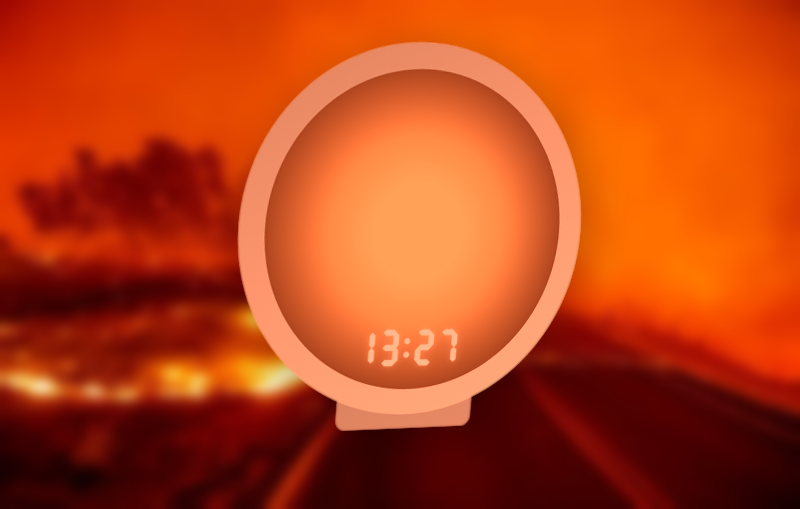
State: 13 h 27 min
